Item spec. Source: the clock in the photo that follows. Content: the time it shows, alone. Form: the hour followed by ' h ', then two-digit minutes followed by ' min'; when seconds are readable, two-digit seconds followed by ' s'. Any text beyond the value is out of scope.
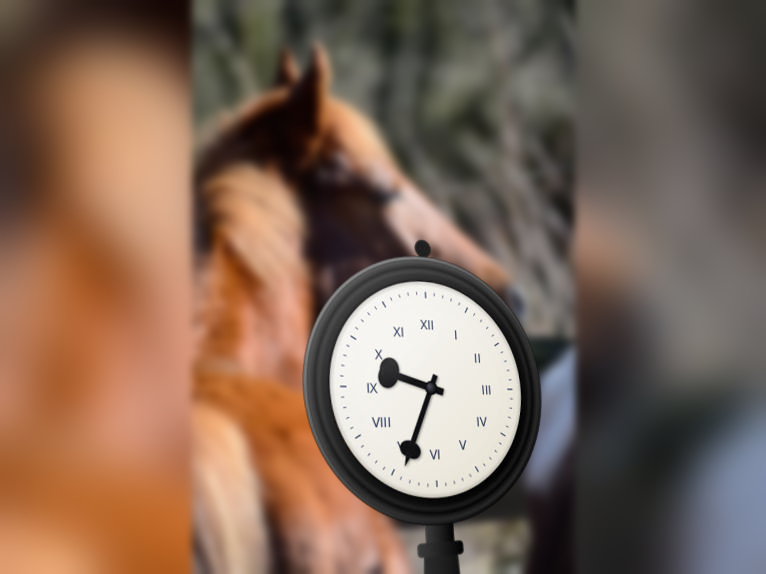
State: 9 h 34 min
